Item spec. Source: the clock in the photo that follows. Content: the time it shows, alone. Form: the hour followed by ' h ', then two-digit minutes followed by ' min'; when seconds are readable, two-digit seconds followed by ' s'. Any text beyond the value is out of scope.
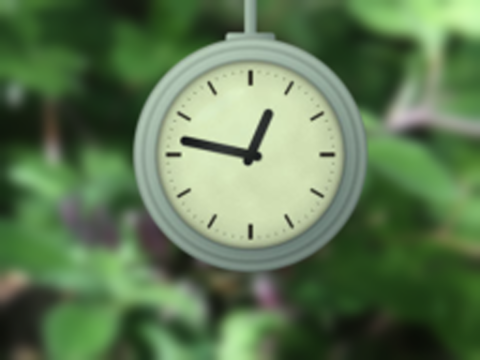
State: 12 h 47 min
